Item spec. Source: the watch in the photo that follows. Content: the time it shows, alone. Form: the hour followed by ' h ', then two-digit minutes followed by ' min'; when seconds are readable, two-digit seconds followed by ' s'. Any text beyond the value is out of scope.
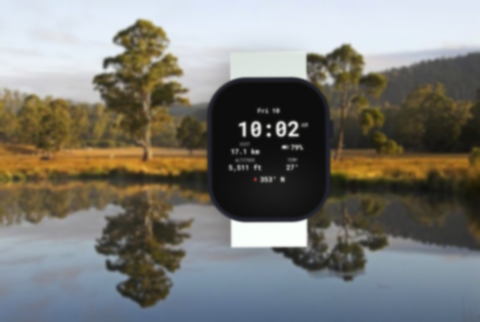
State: 10 h 02 min
